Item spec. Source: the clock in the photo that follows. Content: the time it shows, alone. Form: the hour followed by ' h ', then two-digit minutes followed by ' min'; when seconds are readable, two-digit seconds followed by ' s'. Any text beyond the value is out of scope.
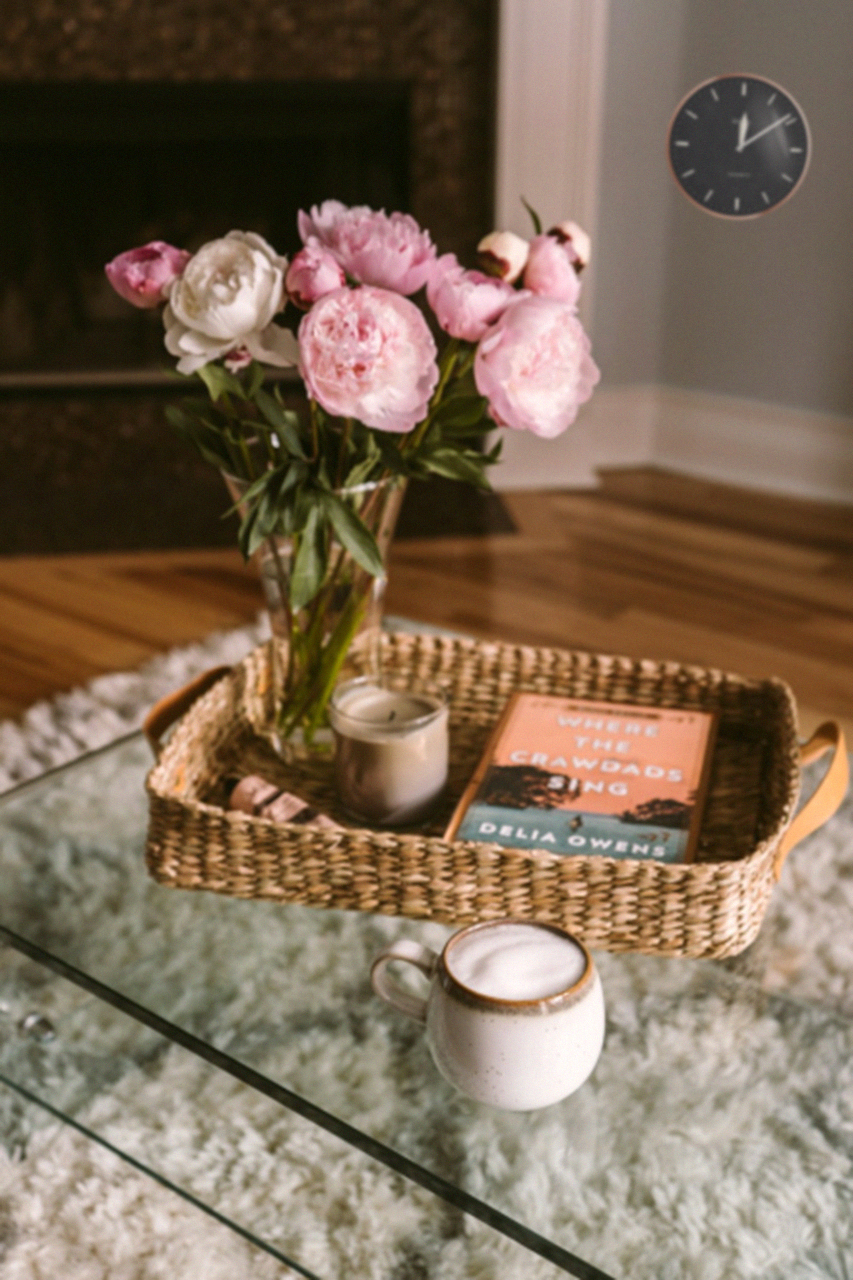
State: 12 h 09 min
